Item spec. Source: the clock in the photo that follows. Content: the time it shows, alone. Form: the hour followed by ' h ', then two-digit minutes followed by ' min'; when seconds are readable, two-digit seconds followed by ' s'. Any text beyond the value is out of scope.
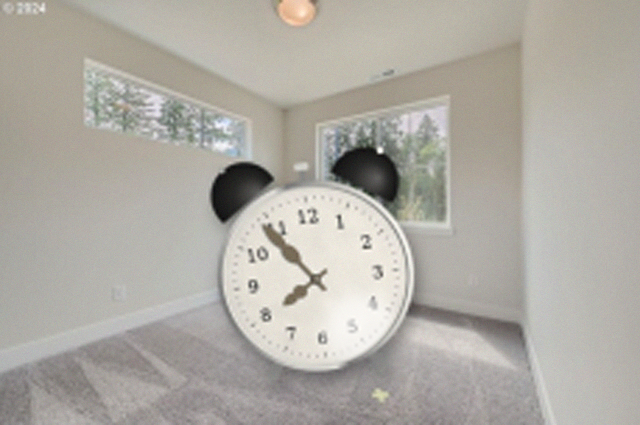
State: 7 h 54 min
